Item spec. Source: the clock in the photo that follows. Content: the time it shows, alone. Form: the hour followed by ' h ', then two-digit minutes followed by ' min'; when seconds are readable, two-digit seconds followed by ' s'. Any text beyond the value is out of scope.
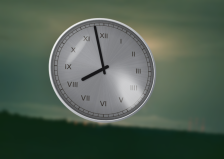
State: 7 h 58 min
